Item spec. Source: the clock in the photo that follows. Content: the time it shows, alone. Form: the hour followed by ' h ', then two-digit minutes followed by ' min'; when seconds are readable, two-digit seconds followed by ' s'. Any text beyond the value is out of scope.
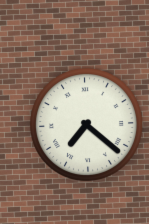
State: 7 h 22 min
